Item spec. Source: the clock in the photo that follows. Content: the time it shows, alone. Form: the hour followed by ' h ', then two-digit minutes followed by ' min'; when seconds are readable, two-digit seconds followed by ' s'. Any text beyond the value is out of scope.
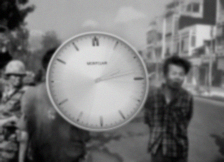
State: 2 h 13 min
